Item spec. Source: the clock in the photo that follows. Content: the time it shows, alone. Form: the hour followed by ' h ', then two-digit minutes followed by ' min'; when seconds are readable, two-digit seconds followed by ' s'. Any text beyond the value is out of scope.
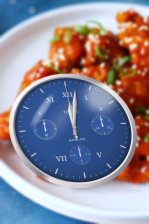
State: 12 h 02 min
